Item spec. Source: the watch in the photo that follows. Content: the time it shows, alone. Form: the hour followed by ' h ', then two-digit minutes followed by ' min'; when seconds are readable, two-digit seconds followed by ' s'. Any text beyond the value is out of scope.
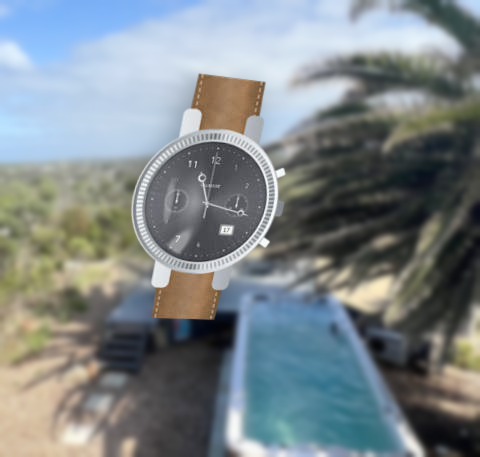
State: 11 h 17 min
